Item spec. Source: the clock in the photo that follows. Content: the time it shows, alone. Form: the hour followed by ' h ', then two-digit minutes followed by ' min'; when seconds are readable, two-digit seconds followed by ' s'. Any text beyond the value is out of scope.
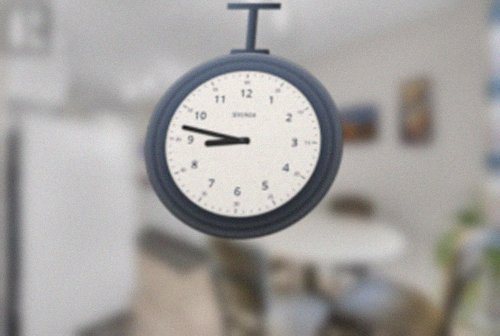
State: 8 h 47 min
